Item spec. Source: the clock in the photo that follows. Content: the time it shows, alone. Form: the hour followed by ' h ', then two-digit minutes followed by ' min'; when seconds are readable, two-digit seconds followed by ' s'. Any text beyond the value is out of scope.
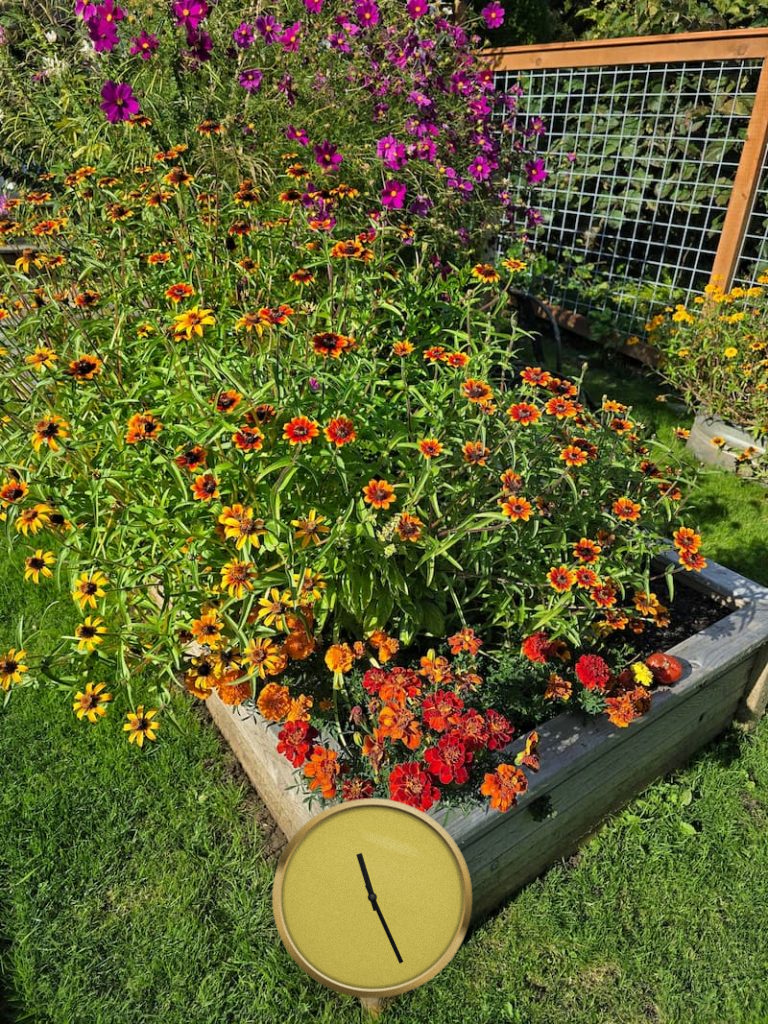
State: 11 h 26 min
